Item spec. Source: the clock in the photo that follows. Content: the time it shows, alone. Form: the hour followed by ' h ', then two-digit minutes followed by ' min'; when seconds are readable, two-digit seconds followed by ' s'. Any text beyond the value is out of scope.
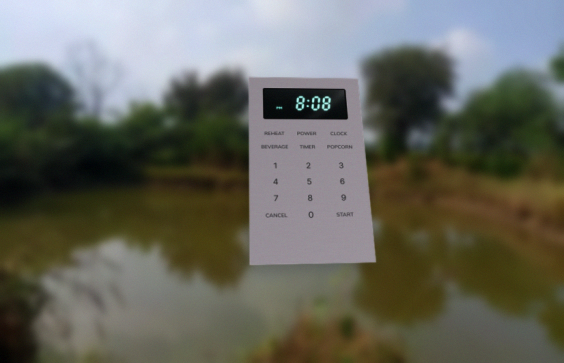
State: 8 h 08 min
